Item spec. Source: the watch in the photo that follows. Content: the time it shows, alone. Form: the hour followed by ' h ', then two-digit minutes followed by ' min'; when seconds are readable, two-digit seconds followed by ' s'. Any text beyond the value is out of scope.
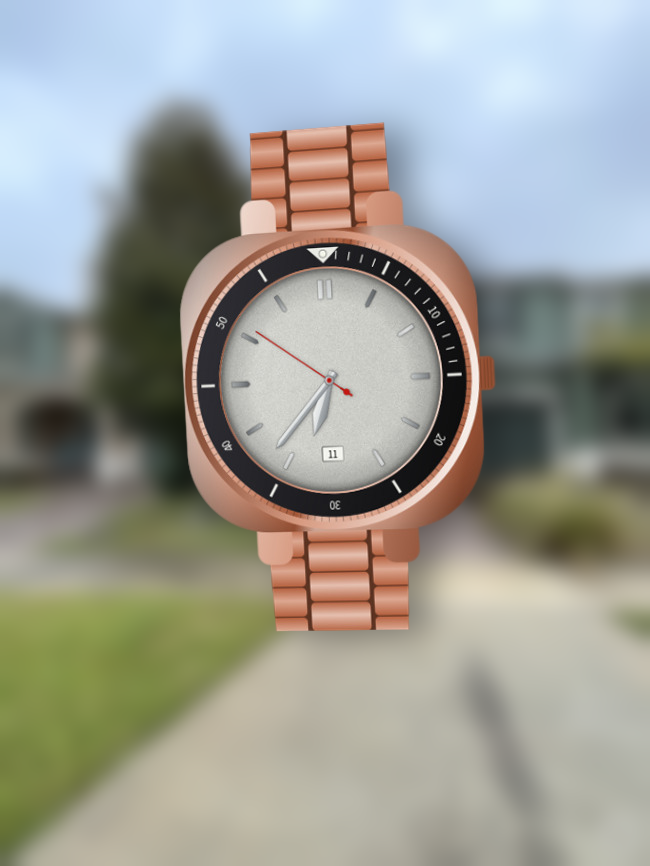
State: 6 h 36 min 51 s
